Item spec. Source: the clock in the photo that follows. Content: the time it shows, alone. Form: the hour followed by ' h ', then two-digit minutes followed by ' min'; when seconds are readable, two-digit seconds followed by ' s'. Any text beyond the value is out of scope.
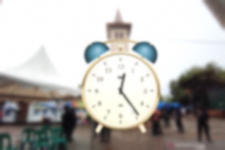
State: 12 h 24 min
